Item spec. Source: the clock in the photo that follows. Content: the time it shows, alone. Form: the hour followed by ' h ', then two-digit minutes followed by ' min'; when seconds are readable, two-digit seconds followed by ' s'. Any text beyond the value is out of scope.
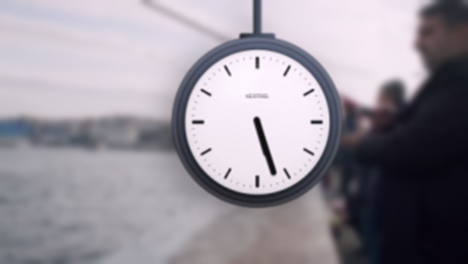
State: 5 h 27 min
